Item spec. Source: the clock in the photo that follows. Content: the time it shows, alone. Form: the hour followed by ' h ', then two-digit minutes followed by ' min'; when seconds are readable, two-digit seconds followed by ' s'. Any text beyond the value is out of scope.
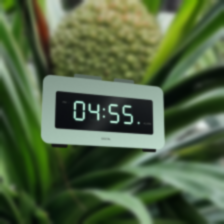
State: 4 h 55 min
